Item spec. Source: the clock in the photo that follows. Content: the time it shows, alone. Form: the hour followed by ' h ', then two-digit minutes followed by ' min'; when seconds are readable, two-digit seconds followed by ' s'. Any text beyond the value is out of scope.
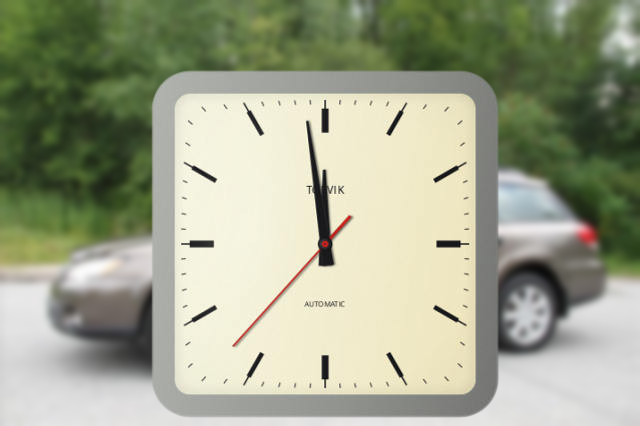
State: 11 h 58 min 37 s
